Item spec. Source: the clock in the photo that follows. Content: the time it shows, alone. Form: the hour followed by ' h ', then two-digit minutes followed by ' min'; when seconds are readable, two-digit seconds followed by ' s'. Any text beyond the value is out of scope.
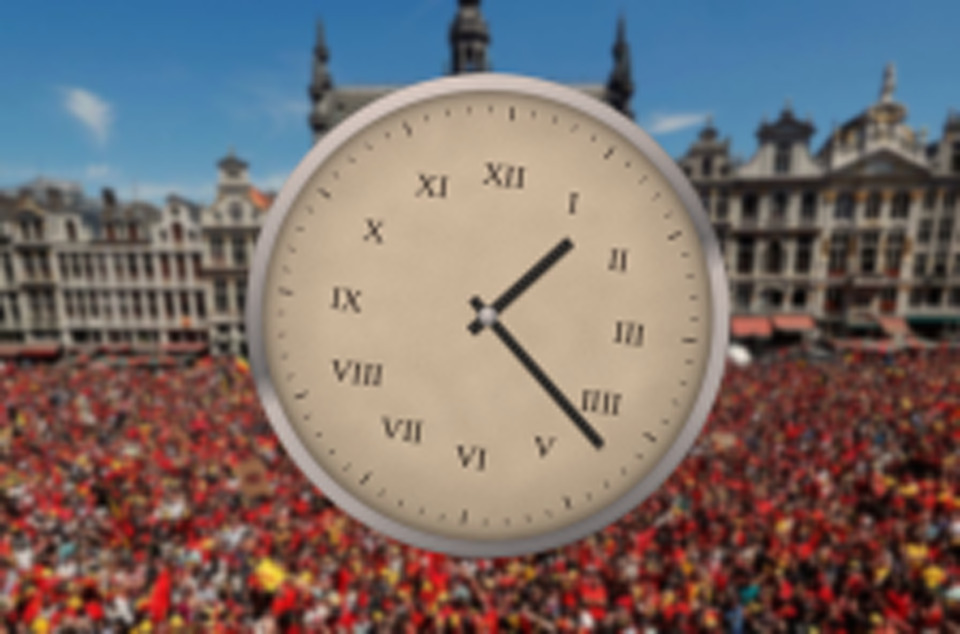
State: 1 h 22 min
